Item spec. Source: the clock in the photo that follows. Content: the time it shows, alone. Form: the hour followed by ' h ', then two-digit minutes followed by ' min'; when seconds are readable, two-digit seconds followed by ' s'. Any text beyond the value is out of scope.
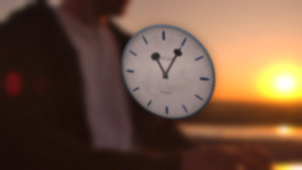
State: 11 h 05 min
